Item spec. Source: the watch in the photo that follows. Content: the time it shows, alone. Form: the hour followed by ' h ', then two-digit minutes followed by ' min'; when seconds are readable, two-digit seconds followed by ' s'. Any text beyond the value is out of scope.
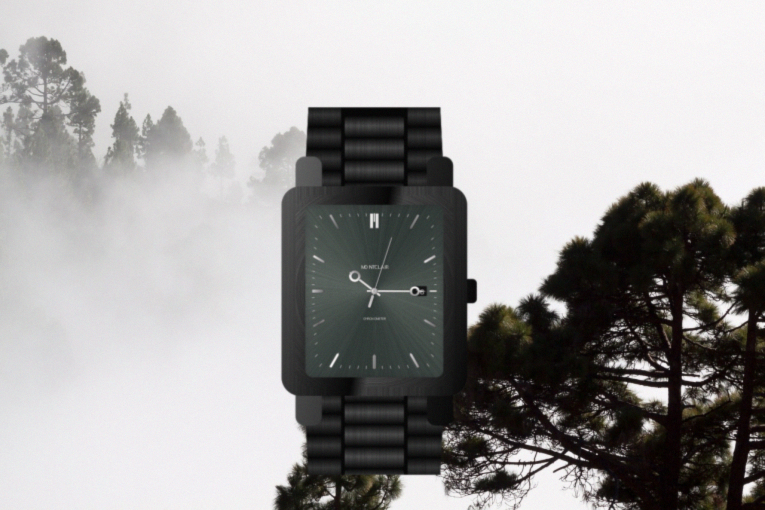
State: 10 h 15 min 03 s
